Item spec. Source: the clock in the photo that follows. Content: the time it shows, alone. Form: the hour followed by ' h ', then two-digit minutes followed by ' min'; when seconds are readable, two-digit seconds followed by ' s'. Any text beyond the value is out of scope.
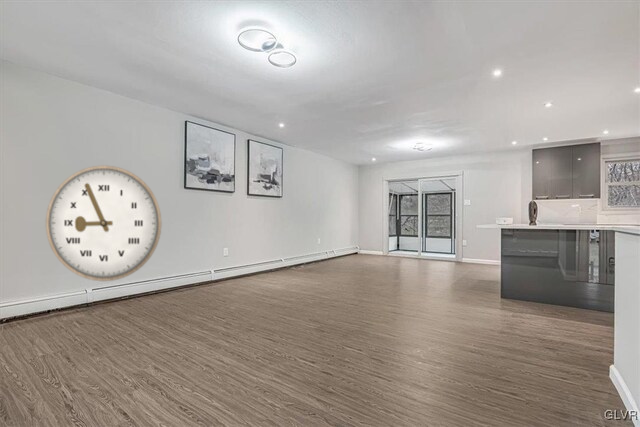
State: 8 h 56 min
